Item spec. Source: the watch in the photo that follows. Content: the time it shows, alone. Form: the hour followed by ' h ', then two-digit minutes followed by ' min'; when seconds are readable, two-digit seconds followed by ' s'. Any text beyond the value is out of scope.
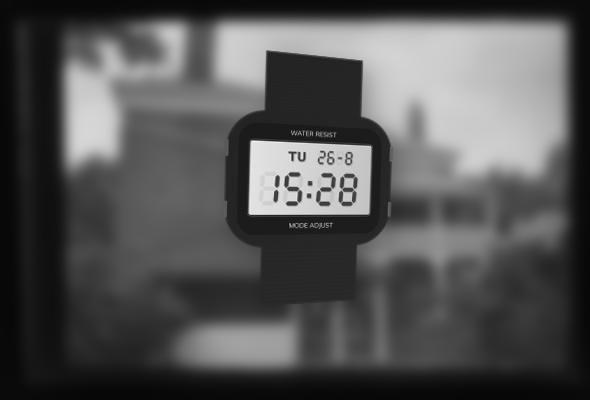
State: 15 h 28 min
